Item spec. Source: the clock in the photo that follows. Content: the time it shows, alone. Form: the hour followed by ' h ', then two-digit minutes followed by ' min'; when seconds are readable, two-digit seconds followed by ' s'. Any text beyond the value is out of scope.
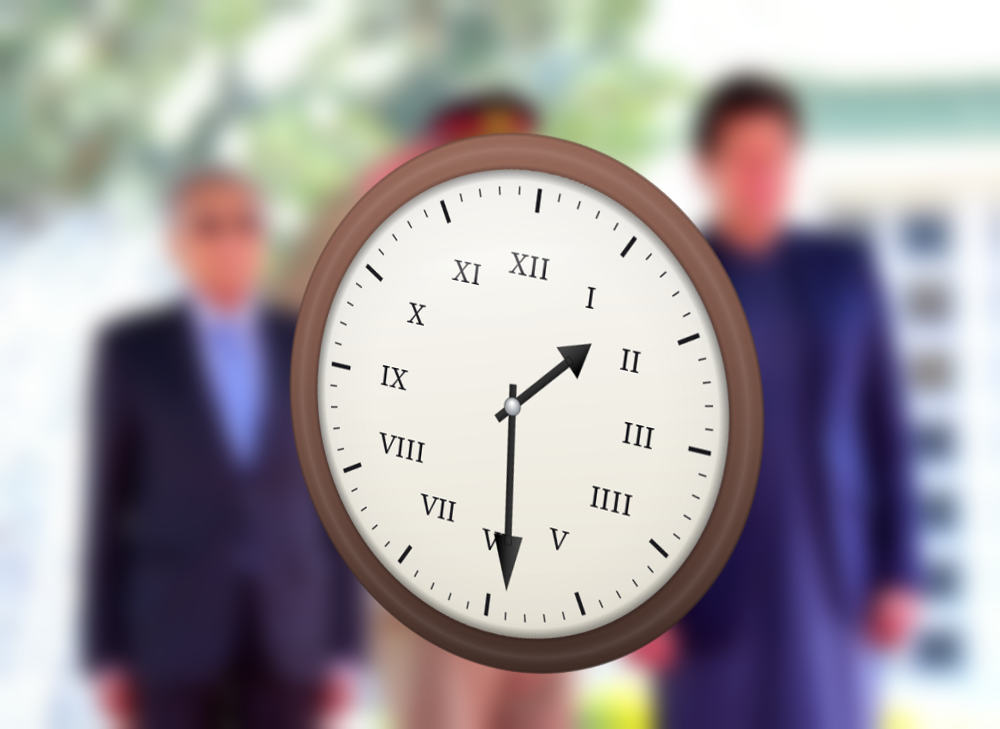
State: 1 h 29 min
